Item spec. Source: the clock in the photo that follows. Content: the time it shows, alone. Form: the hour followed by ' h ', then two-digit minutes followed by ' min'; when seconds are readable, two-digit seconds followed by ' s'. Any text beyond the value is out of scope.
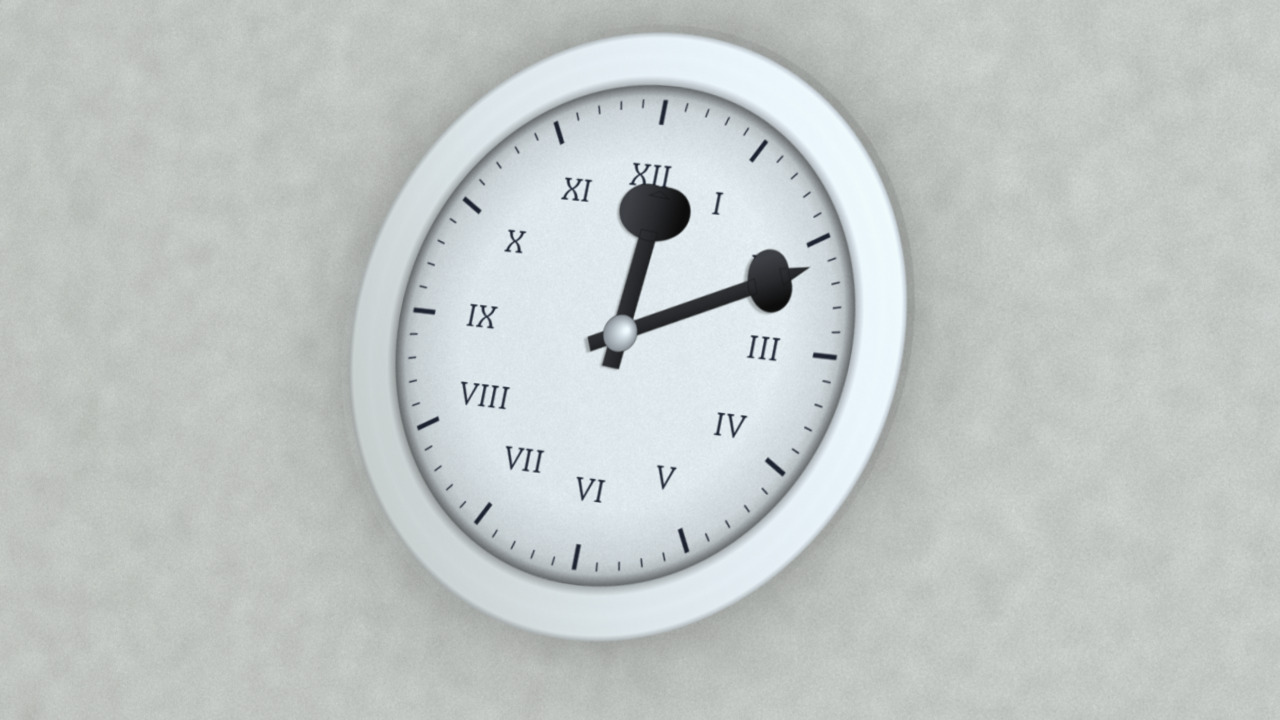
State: 12 h 11 min
